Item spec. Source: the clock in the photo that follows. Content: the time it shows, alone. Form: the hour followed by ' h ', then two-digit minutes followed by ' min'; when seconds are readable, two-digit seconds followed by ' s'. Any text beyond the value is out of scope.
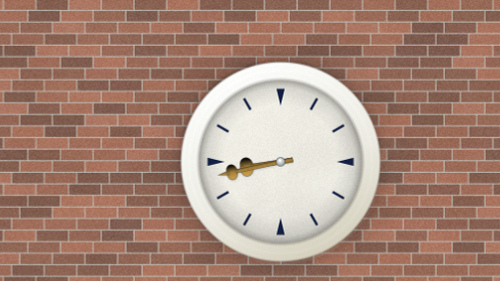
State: 8 h 43 min
